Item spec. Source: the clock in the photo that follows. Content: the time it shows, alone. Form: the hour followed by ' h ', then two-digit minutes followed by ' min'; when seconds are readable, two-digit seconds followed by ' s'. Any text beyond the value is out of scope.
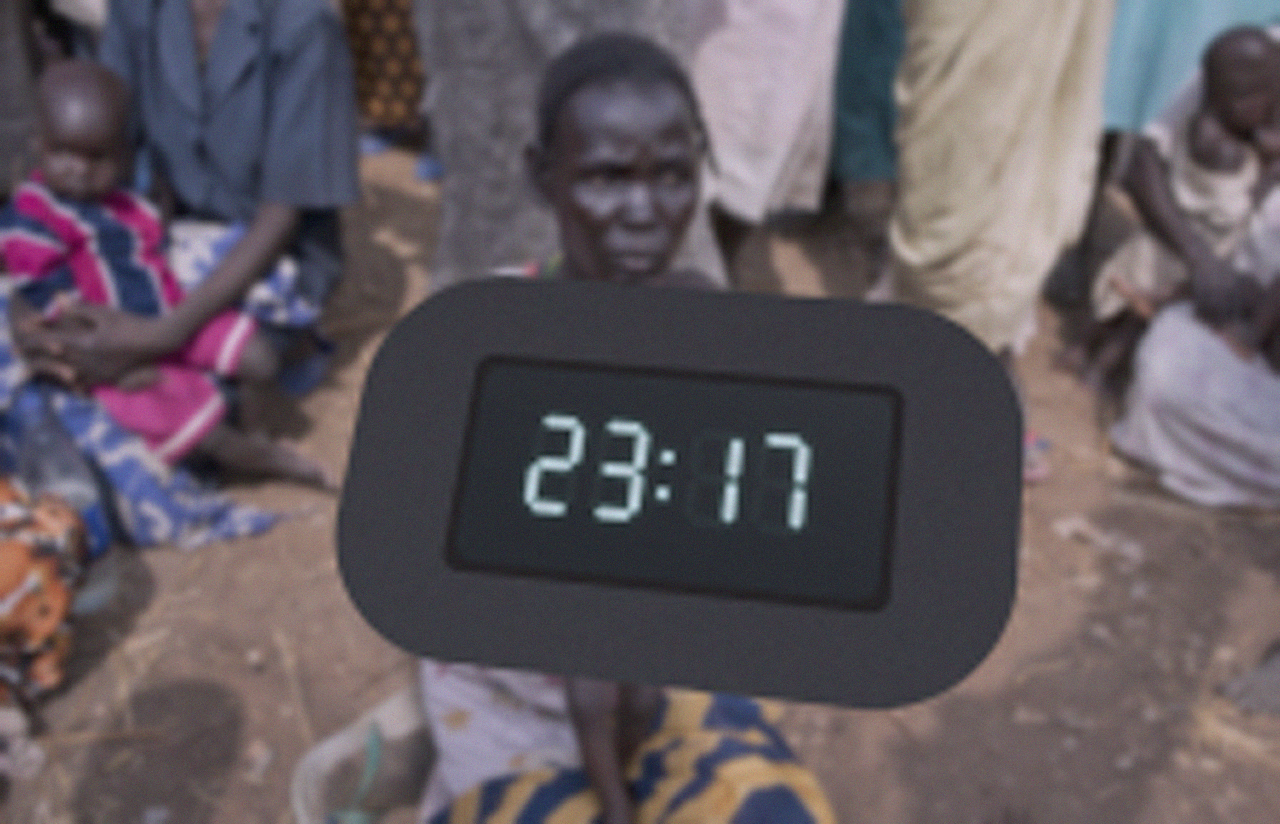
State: 23 h 17 min
